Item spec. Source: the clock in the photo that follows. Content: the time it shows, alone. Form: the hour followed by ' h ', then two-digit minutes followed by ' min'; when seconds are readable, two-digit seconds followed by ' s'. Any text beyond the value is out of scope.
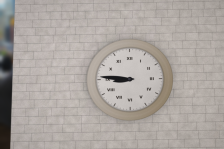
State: 8 h 46 min
